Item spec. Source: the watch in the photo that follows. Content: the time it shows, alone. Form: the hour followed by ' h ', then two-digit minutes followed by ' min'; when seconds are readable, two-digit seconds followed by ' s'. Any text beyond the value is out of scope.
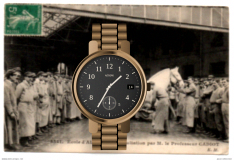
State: 1 h 35 min
